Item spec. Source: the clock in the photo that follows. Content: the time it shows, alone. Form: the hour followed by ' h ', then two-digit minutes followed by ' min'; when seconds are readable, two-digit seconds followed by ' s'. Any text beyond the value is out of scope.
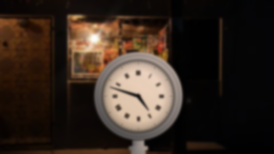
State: 4 h 48 min
